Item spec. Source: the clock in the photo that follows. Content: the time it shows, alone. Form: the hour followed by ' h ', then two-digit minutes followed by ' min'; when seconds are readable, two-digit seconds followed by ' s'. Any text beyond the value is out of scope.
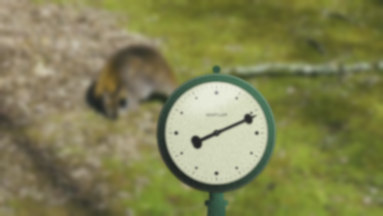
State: 8 h 11 min
